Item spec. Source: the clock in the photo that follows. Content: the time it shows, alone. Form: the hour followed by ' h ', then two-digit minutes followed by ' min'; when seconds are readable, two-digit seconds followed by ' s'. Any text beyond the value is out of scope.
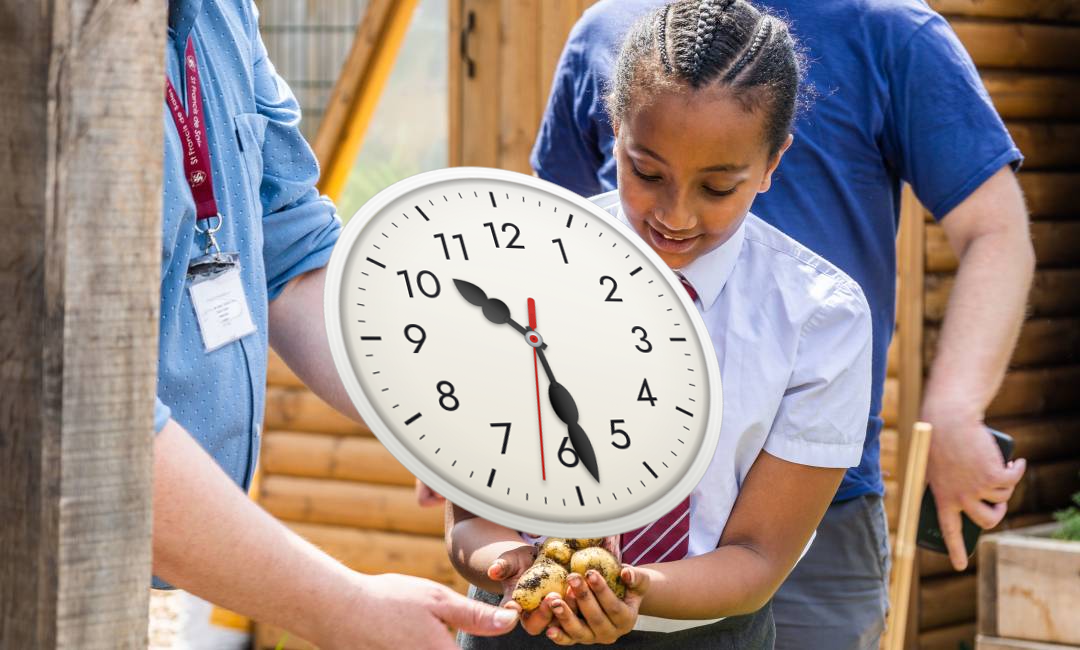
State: 10 h 28 min 32 s
